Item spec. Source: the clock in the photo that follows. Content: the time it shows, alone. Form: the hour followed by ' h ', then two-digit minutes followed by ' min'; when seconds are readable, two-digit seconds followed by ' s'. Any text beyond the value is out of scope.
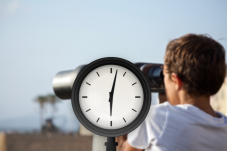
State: 6 h 02 min
